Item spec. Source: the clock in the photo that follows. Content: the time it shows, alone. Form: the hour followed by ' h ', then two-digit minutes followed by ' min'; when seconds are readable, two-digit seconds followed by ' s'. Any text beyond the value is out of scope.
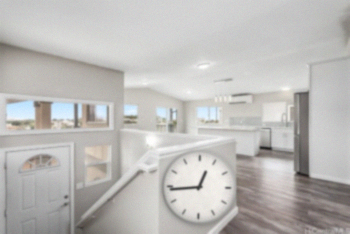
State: 12 h 44 min
